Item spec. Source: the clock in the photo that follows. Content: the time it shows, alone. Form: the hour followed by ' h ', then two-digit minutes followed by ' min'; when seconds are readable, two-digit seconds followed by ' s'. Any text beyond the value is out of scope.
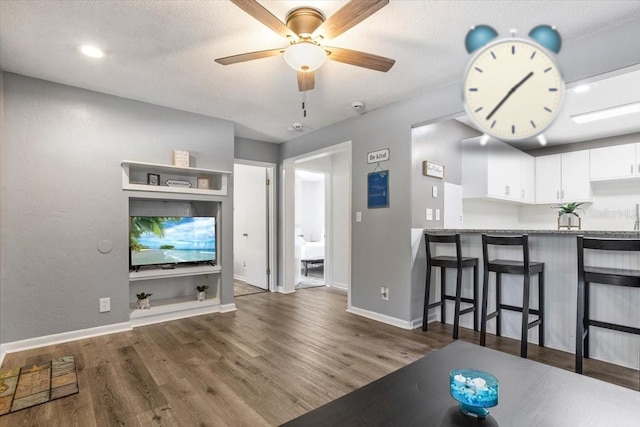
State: 1 h 37 min
